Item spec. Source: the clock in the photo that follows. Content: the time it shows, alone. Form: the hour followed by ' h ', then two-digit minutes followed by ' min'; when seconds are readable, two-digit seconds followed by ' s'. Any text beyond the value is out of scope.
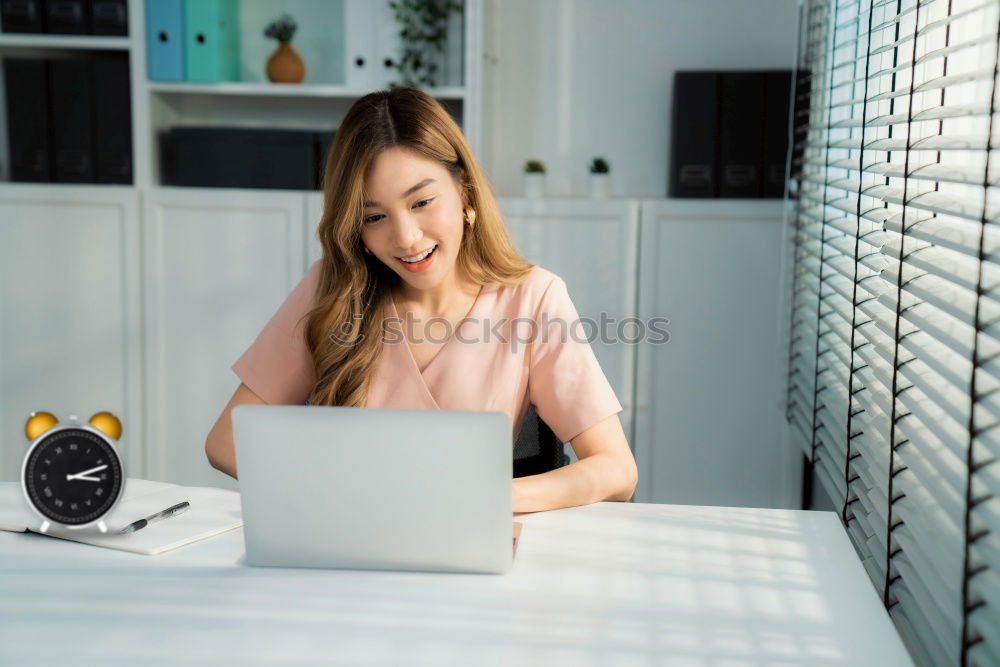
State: 3 h 12 min
